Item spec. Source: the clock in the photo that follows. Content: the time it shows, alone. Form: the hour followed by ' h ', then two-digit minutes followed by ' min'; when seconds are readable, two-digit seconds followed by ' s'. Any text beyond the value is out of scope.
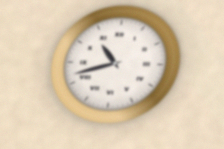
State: 10 h 42 min
